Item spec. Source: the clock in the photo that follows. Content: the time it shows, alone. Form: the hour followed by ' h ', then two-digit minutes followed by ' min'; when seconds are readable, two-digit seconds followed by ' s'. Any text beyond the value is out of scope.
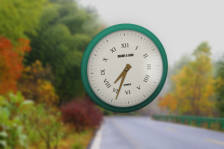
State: 7 h 34 min
